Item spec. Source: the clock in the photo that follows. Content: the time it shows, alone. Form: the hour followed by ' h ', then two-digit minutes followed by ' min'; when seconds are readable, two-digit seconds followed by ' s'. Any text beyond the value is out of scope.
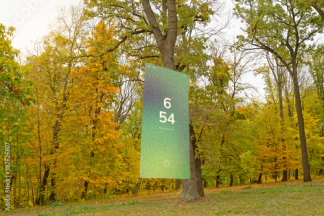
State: 6 h 54 min
